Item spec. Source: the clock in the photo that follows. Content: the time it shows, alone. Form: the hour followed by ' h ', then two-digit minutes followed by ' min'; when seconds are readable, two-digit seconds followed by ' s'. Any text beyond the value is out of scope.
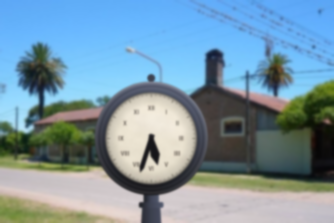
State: 5 h 33 min
